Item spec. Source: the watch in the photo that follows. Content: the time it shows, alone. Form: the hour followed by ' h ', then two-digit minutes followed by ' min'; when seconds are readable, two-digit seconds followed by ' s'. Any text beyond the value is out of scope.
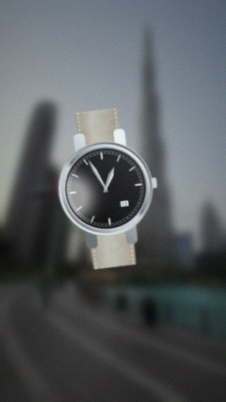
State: 12 h 56 min
